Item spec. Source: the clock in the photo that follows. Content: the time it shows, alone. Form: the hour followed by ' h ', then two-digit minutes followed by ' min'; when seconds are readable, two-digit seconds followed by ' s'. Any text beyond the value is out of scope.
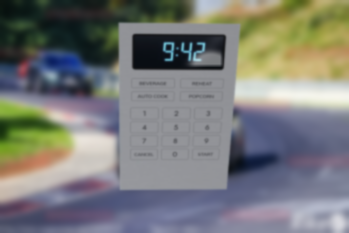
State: 9 h 42 min
